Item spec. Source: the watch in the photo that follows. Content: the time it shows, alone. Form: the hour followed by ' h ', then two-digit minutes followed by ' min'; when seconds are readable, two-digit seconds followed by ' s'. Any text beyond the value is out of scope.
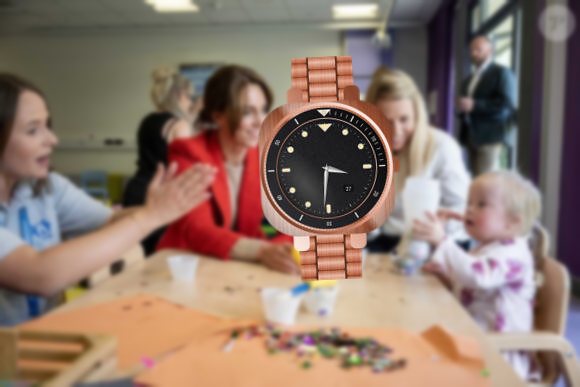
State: 3 h 31 min
